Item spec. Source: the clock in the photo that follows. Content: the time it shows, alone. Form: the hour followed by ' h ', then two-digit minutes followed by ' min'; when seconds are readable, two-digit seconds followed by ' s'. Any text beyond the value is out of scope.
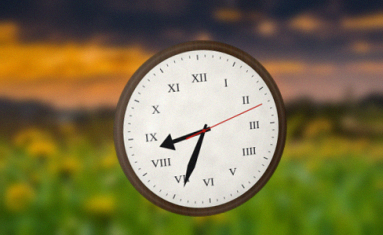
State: 8 h 34 min 12 s
